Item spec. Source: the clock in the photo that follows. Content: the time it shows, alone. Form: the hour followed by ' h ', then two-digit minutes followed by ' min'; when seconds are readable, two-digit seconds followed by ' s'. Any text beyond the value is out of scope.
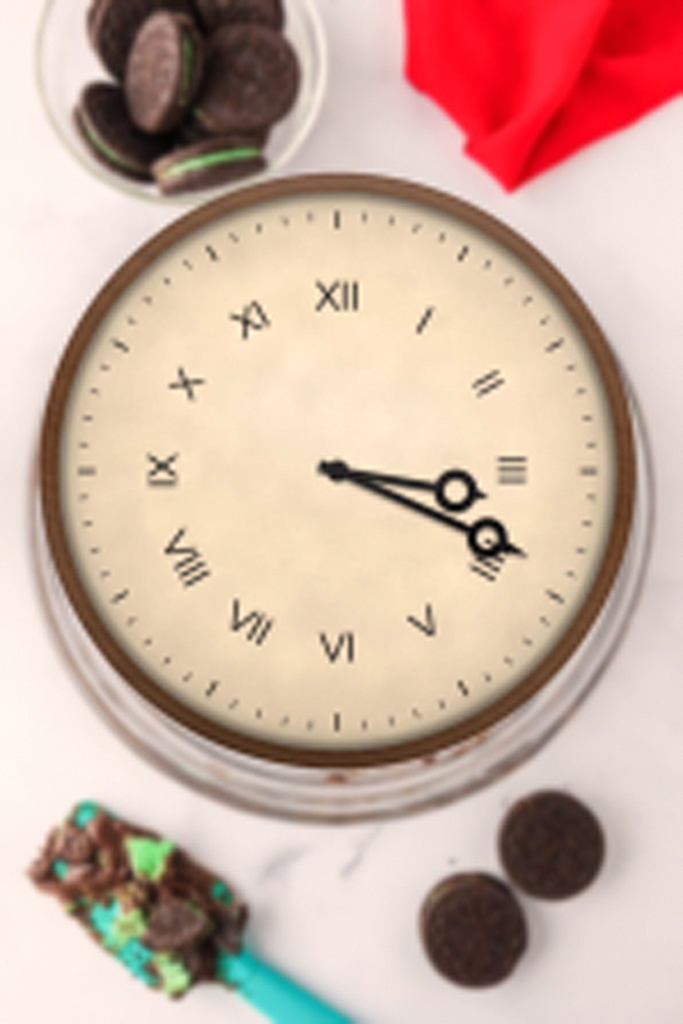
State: 3 h 19 min
